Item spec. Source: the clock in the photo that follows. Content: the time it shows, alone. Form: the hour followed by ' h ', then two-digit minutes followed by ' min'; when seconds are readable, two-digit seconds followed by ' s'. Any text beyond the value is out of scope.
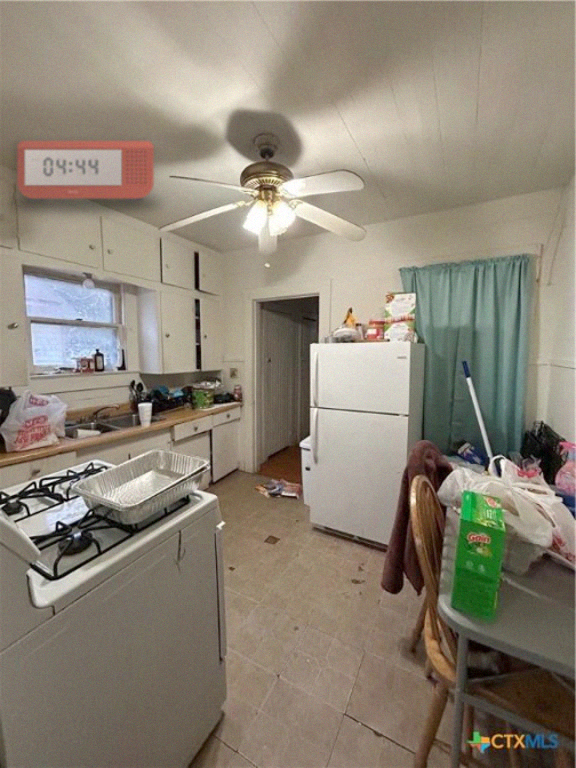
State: 4 h 44 min
